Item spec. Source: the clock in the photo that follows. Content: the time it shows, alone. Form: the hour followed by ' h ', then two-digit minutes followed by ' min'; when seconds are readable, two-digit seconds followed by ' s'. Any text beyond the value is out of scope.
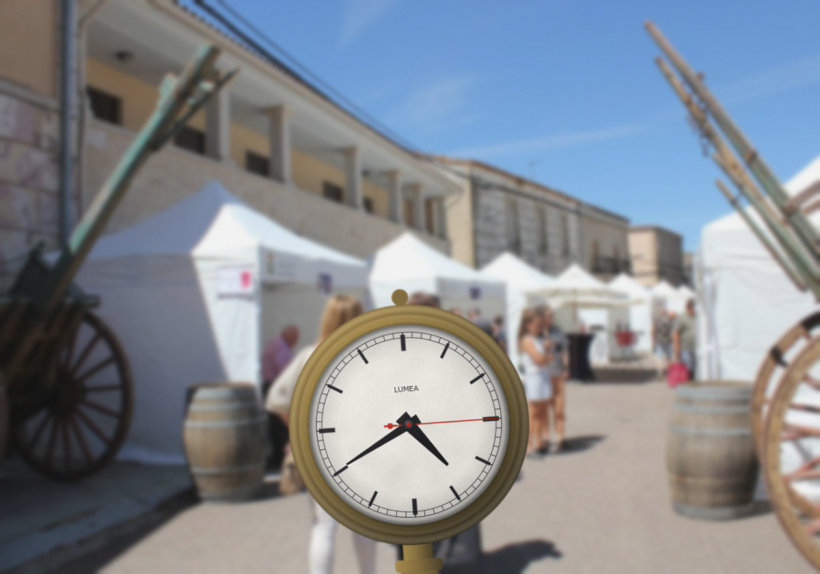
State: 4 h 40 min 15 s
